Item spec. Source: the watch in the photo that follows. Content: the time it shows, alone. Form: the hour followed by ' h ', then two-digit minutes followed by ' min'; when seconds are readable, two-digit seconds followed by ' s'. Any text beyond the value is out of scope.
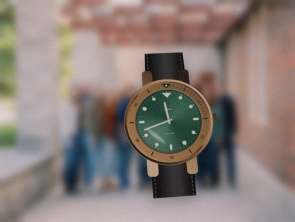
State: 11 h 42 min
